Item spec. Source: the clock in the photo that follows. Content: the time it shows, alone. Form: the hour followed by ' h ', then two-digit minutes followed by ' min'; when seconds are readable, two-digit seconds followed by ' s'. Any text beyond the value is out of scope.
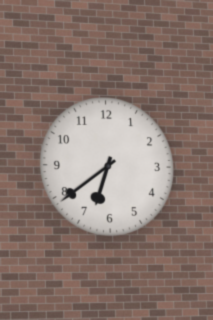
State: 6 h 39 min
